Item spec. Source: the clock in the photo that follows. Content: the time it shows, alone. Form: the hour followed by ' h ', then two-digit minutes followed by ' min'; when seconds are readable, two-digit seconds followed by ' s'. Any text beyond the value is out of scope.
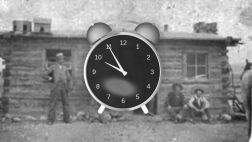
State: 9 h 55 min
